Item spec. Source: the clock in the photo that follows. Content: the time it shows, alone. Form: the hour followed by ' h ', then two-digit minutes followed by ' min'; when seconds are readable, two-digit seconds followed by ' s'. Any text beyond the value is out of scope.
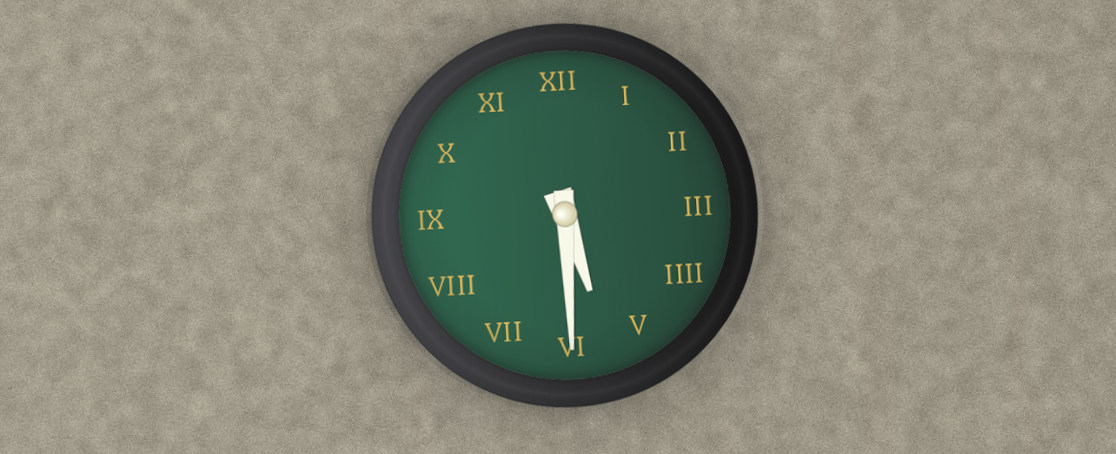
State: 5 h 30 min
